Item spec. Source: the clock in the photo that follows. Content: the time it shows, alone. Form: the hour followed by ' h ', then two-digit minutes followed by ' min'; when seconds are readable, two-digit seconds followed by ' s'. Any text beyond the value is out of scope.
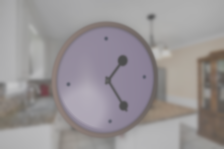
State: 1 h 25 min
